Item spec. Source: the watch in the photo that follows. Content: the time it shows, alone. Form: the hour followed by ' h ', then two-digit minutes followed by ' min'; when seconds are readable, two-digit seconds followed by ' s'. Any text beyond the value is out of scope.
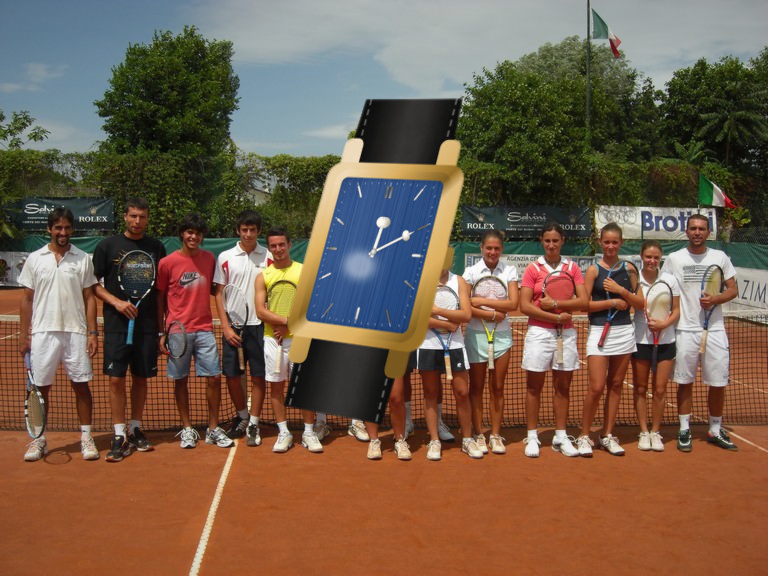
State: 12 h 10 min
